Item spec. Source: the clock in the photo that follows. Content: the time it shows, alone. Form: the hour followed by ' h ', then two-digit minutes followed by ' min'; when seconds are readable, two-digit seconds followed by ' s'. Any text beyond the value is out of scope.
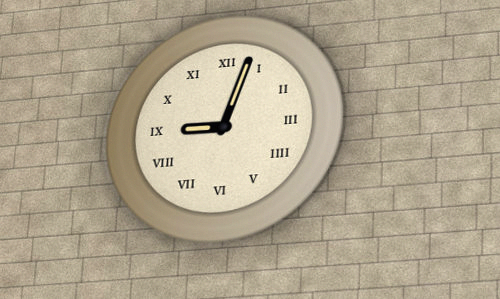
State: 9 h 03 min
